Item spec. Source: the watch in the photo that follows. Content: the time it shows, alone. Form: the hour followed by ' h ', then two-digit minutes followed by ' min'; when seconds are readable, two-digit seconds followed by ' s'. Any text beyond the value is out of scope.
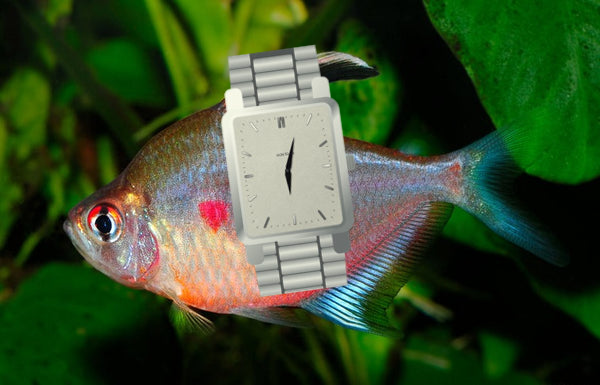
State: 6 h 03 min
